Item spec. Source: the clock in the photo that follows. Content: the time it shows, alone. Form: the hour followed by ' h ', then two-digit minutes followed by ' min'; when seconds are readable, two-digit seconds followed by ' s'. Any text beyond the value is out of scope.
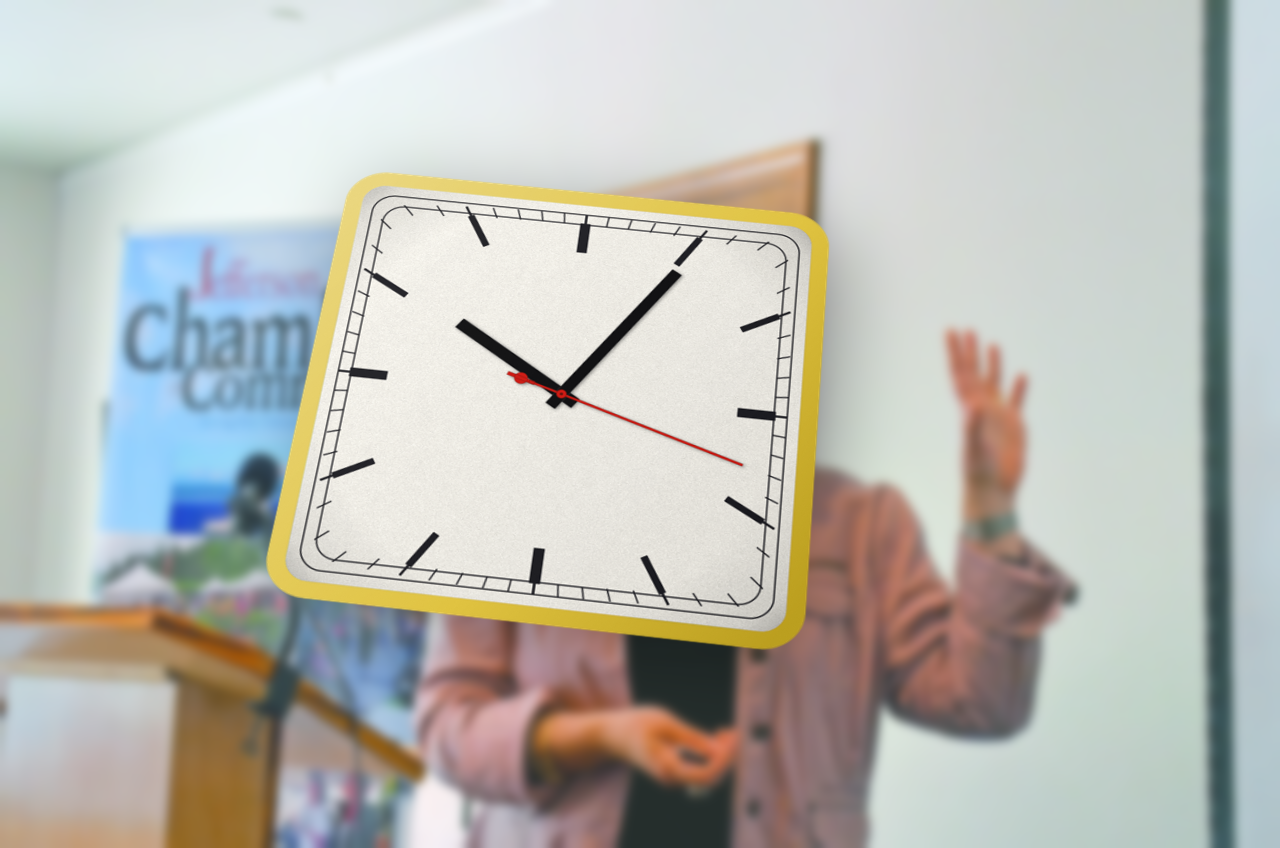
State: 10 h 05 min 18 s
